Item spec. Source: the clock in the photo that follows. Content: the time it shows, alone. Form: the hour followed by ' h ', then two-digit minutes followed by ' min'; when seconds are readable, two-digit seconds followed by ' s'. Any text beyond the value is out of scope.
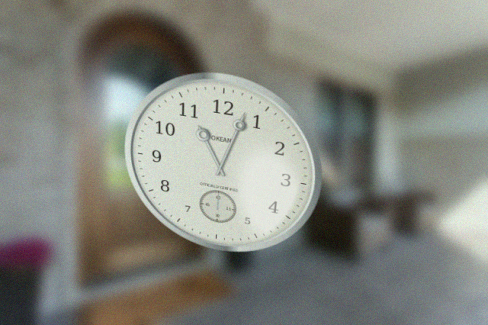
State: 11 h 03 min
